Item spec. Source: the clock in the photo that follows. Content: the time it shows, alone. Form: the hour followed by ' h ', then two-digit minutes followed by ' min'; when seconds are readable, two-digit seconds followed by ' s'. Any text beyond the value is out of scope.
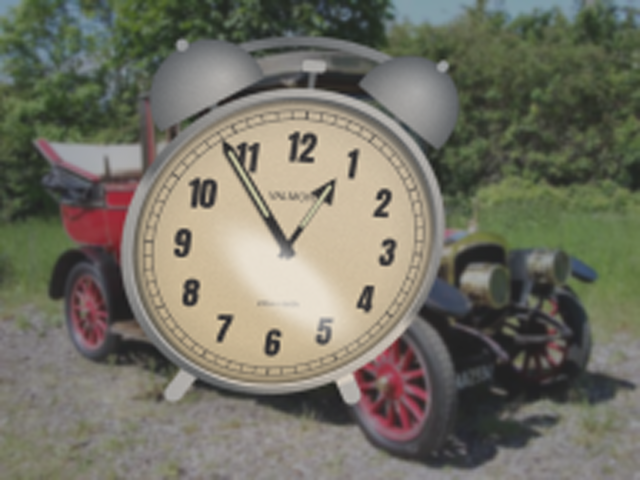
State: 12 h 54 min
